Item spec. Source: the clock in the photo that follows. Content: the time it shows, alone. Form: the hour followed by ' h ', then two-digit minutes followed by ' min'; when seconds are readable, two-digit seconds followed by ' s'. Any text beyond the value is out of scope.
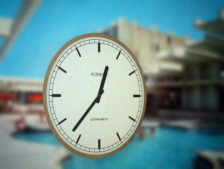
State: 12 h 37 min
